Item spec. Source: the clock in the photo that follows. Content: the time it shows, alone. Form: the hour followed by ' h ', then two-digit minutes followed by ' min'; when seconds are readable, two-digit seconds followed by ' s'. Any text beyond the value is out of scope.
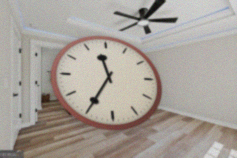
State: 11 h 35 min
